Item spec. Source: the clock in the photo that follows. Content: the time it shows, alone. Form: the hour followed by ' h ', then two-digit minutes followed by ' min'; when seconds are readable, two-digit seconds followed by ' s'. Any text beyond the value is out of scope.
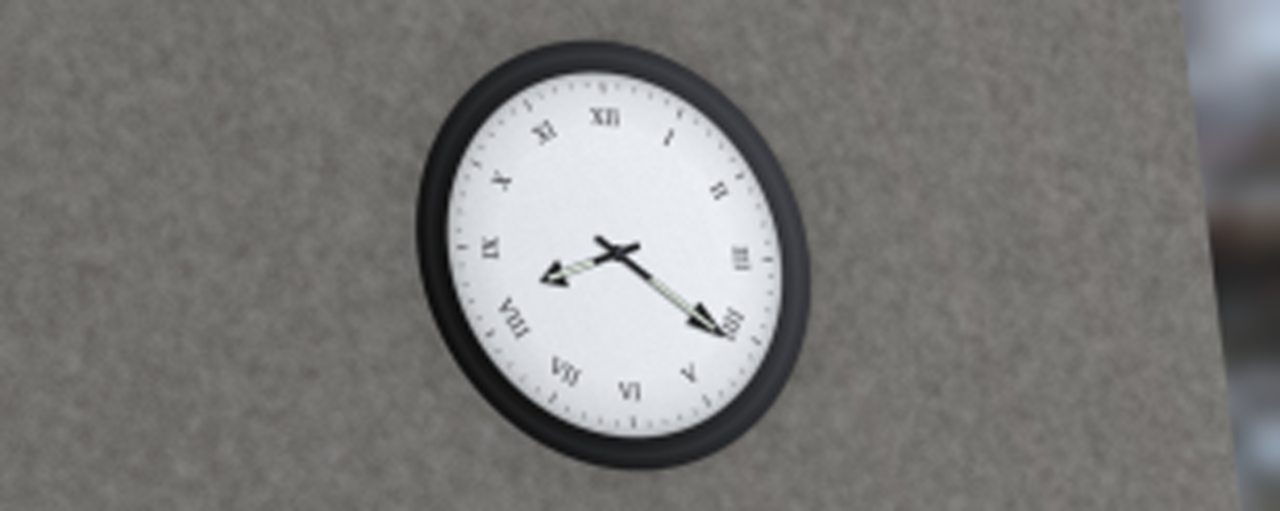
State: 8 h 21 min
